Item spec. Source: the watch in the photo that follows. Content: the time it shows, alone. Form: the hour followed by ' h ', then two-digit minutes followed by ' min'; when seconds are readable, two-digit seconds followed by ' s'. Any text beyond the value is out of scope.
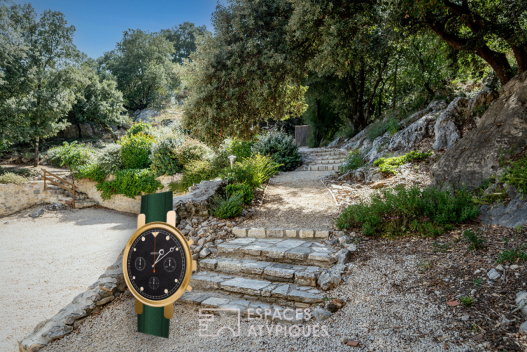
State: 1 h 09 min
